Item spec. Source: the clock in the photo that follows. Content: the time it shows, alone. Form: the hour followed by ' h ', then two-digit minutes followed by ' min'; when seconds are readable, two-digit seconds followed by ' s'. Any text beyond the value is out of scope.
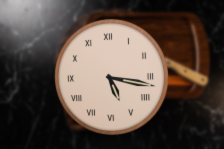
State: 5 h 17 min
